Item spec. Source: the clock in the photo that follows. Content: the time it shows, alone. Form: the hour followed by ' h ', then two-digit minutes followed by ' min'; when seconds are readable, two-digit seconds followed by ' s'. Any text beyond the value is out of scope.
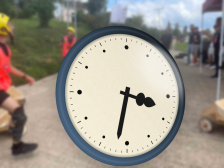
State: 3 h 32 min
